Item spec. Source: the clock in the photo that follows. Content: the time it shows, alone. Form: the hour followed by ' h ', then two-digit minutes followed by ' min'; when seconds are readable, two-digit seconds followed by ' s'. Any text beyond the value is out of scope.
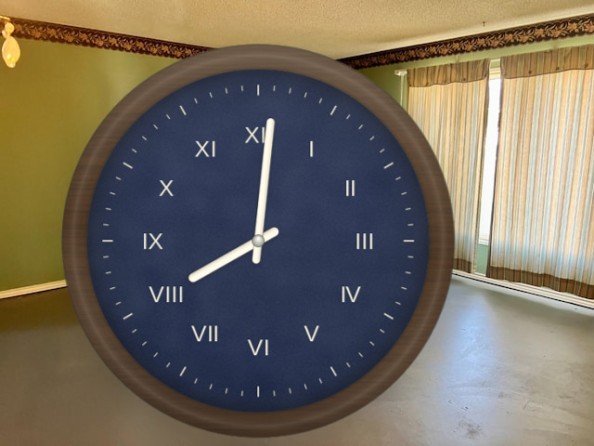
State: 8 h 01 min
